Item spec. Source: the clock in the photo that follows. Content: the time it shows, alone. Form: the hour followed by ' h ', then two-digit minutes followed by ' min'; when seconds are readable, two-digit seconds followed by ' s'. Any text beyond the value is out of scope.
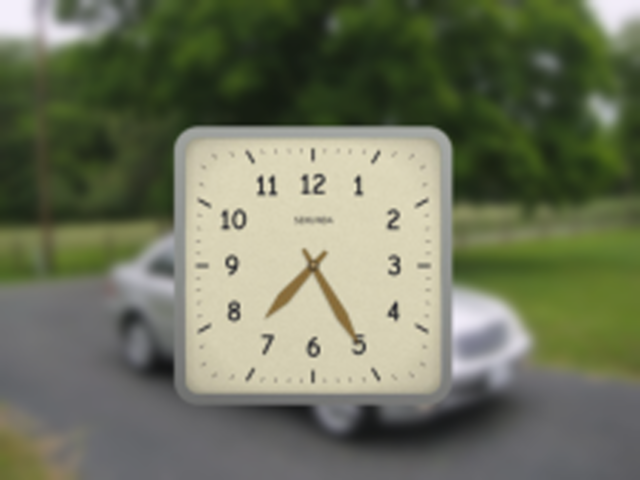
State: 7 h 25 min
